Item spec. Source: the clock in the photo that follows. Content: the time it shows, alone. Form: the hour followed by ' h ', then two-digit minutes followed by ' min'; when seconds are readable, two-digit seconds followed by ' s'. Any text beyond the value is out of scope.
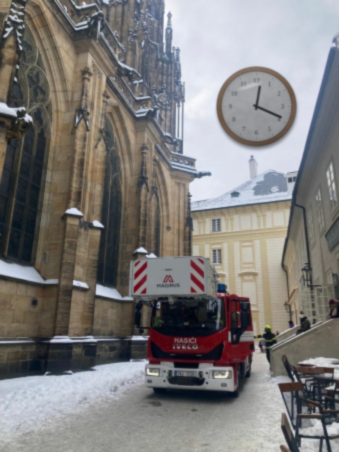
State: 12 h 19 min
